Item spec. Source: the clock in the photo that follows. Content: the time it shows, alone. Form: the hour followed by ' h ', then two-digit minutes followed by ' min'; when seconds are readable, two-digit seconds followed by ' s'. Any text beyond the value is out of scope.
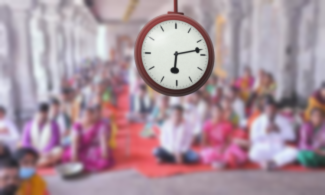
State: 6 h 13 min
